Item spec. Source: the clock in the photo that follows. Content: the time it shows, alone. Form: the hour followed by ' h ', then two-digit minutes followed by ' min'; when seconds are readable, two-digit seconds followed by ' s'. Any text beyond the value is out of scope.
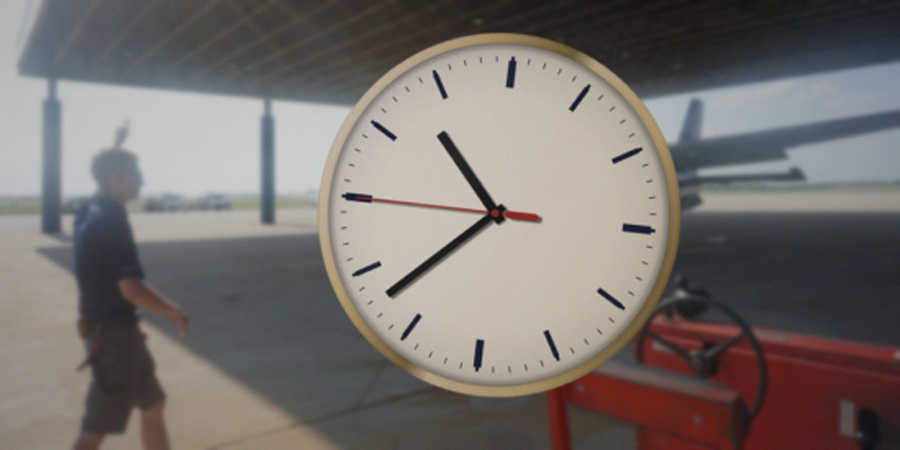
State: 10 h 37 min 45 s
